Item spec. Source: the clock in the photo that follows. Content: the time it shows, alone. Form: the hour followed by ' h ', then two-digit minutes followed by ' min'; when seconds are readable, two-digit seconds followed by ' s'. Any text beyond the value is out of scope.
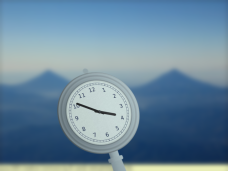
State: 3 h 51 min
